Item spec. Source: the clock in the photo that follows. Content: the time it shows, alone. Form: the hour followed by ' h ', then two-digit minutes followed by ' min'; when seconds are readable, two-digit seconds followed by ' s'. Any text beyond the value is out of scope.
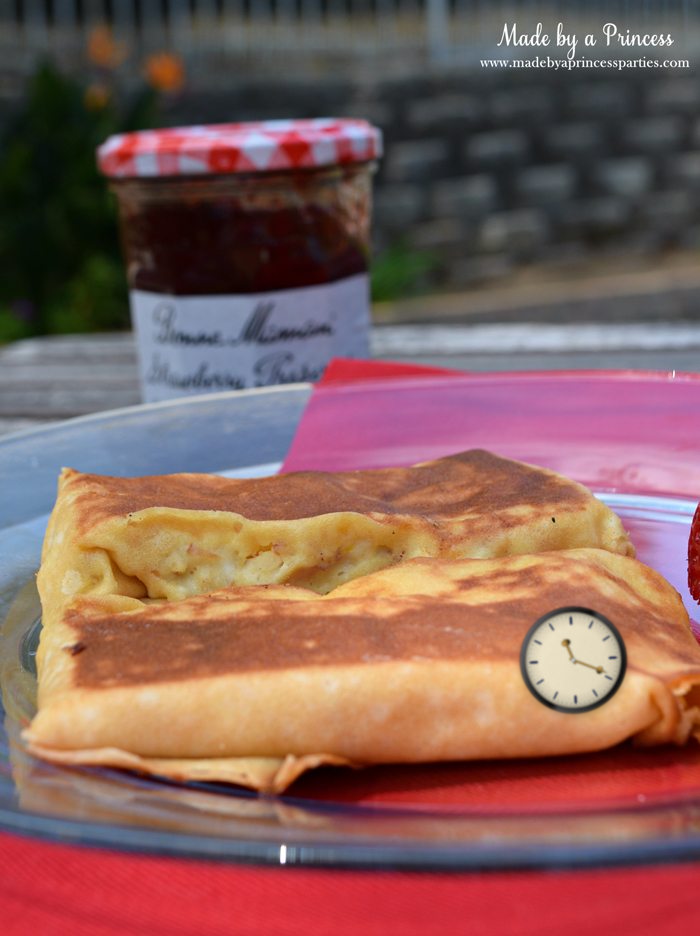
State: 11 h 19 min
